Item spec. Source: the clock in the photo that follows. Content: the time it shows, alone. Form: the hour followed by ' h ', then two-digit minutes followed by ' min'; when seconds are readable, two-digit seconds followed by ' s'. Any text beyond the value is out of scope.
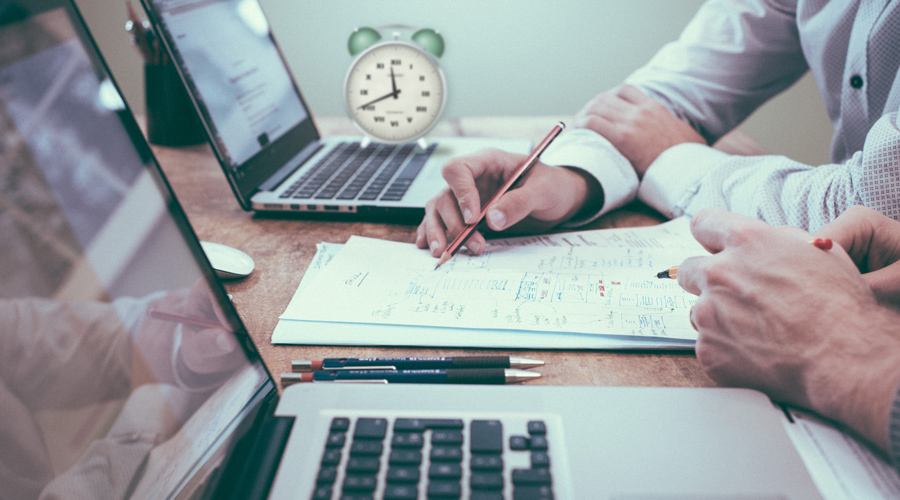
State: 11 h 41 min
